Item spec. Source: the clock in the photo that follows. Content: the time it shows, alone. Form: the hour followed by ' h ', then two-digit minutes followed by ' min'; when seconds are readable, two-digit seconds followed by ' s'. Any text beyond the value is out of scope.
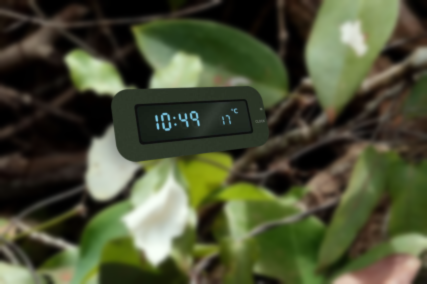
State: 10 h 49 min
